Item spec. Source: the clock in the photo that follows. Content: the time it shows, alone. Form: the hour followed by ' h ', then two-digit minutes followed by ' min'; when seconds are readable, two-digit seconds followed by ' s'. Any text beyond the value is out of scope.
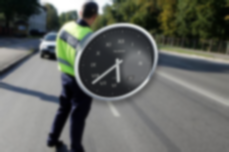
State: 5 h 38 min
